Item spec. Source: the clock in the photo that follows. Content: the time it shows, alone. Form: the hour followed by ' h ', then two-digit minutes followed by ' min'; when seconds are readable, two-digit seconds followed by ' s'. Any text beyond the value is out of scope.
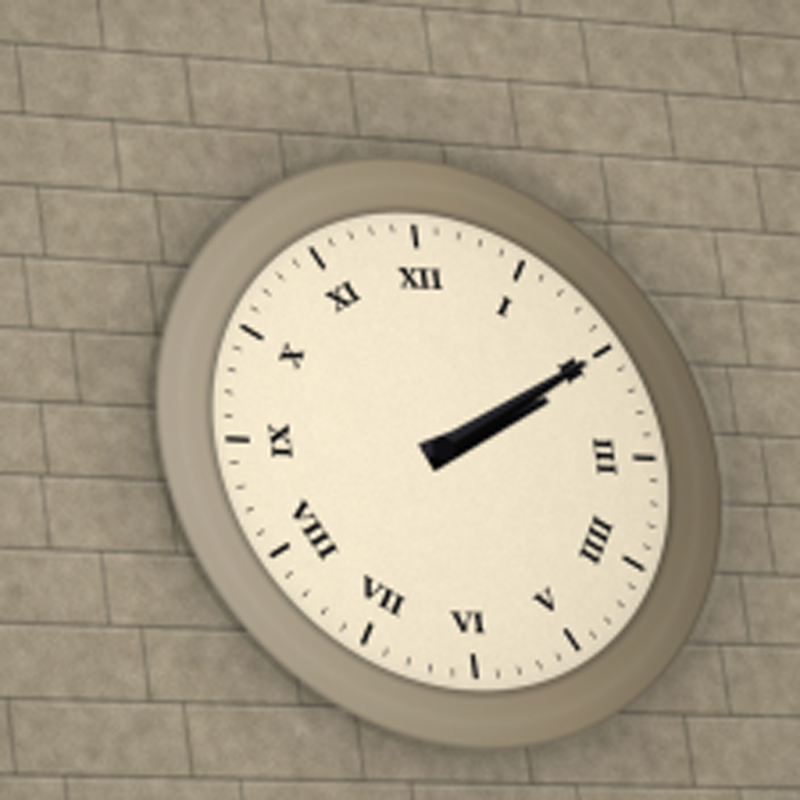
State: 2 h 10 min
